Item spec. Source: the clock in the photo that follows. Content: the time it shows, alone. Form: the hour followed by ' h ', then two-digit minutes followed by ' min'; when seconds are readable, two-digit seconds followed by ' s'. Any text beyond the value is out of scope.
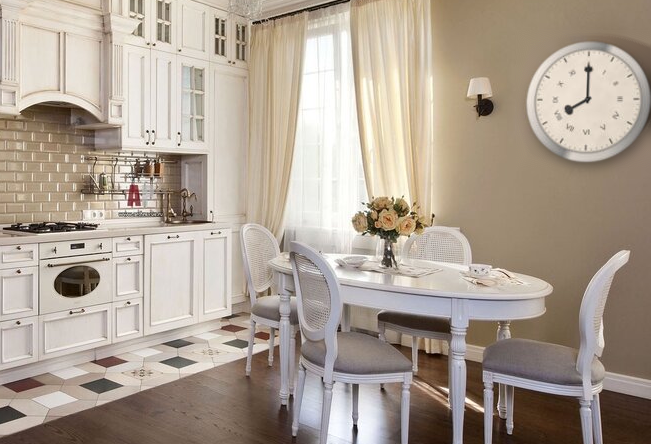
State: 8 h 00 min
